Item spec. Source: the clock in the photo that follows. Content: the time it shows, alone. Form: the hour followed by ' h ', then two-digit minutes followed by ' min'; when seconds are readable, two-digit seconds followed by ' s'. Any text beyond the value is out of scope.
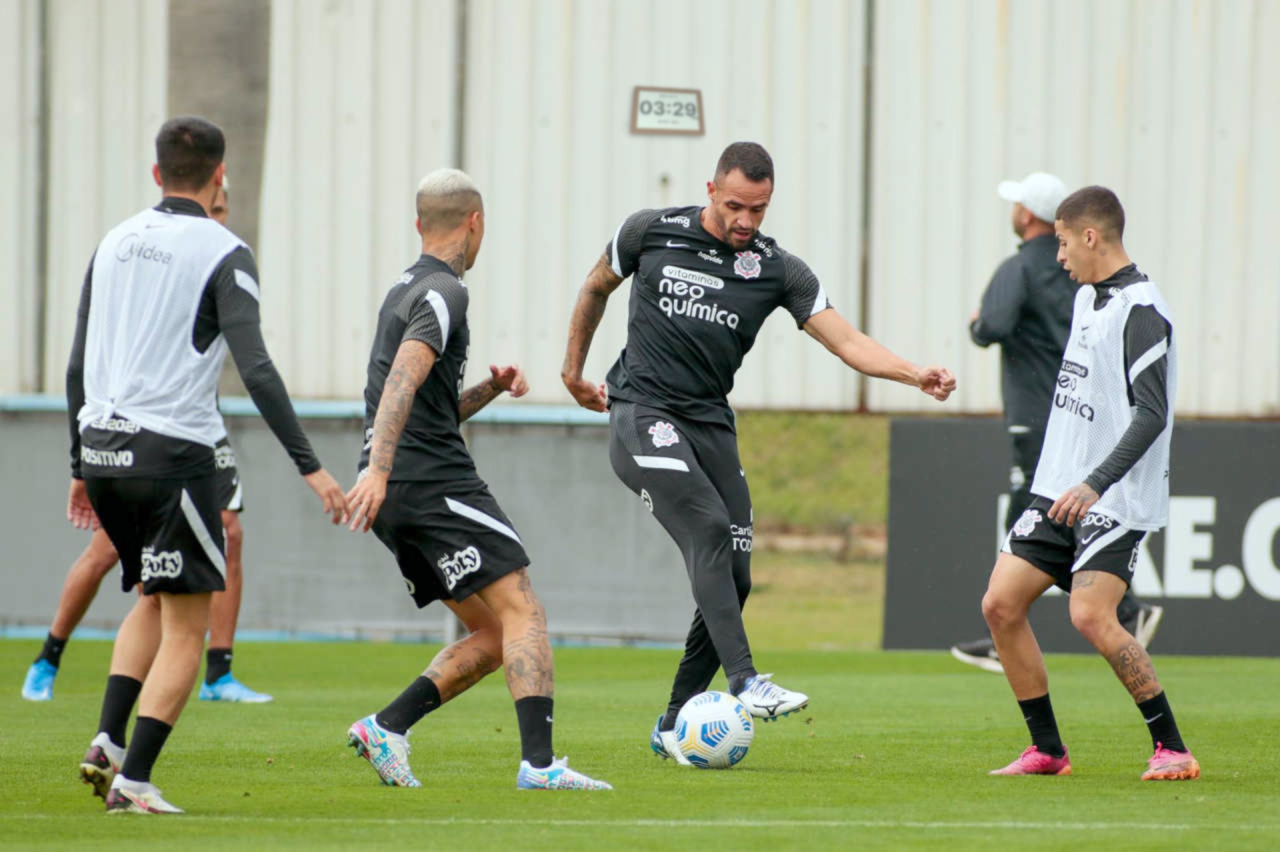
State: 3 h 29 min
